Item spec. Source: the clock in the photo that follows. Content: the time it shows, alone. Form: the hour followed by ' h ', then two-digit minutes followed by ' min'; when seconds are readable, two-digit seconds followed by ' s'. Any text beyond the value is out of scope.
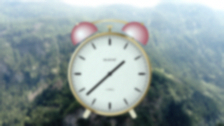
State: 1 h 38 min
